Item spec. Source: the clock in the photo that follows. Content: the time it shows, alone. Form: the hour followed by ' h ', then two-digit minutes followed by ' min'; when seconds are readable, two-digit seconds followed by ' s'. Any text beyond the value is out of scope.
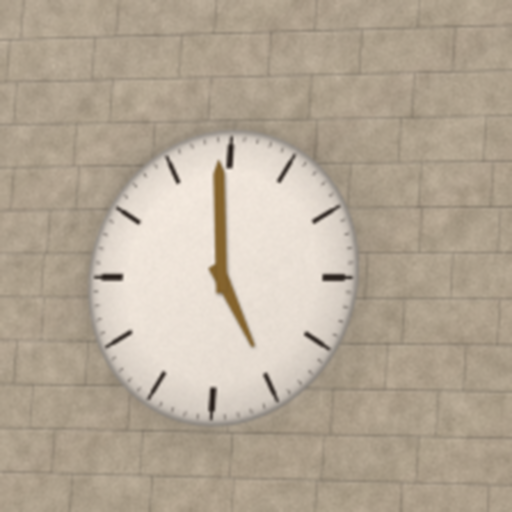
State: 4 h 59 min
